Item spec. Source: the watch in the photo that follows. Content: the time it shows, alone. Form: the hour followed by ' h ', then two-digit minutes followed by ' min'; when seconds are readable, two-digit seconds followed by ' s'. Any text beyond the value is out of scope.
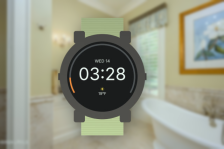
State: 3 h 28 min
